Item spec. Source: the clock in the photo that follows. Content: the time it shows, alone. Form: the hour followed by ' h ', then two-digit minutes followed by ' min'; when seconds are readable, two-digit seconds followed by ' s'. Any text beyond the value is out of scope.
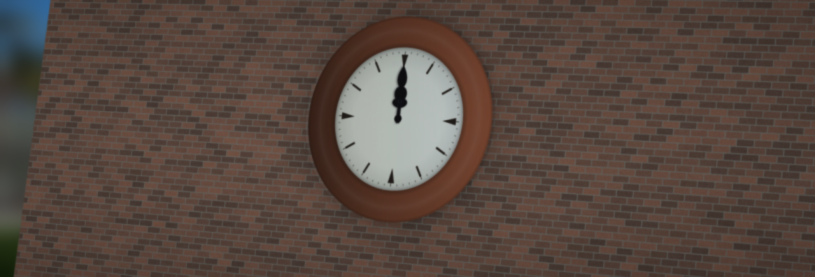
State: 12 h 00 min
